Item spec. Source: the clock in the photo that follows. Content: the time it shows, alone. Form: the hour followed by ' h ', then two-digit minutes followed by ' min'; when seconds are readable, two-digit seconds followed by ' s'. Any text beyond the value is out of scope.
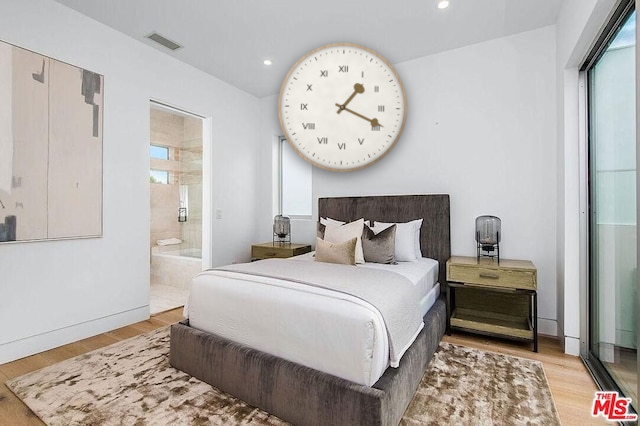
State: 1 h 19 min
